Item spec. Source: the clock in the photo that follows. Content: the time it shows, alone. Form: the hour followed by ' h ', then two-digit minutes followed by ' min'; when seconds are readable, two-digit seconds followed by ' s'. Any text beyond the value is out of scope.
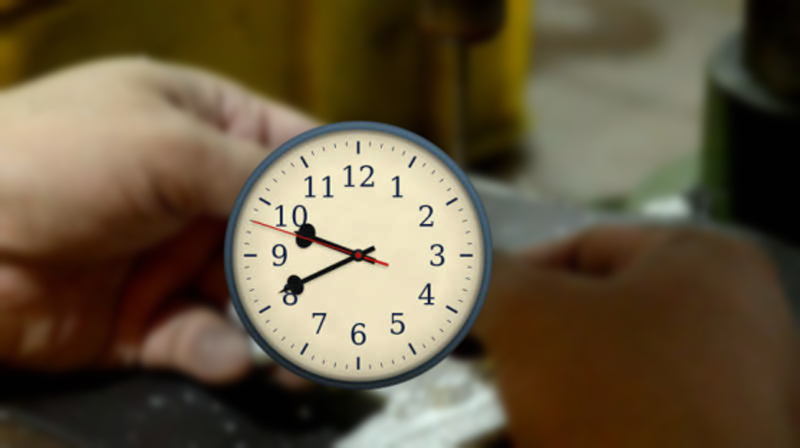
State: 9 h 40 min 48 s
